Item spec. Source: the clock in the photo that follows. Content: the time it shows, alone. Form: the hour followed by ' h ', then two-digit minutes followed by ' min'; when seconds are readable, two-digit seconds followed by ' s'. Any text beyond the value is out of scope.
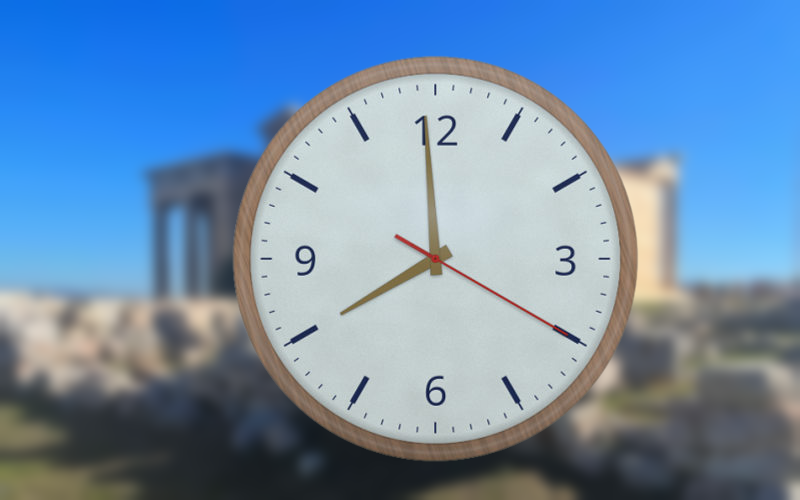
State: 7 h 59 min 20 s
